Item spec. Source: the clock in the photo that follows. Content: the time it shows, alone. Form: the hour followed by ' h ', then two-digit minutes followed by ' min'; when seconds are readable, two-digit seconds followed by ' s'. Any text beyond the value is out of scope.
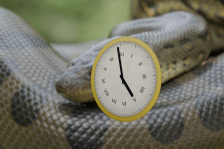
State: 4 h 59 min
